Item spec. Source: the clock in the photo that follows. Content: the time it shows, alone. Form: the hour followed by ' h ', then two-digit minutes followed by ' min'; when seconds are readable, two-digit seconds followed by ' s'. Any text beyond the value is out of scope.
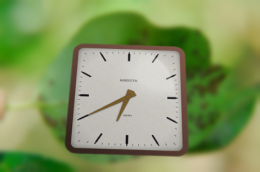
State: 6 h 40 min
